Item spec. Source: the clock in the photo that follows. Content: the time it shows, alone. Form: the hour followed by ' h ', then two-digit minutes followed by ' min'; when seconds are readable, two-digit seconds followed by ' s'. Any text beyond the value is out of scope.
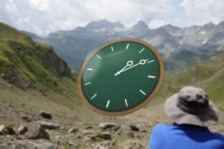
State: 1 h 09 min
